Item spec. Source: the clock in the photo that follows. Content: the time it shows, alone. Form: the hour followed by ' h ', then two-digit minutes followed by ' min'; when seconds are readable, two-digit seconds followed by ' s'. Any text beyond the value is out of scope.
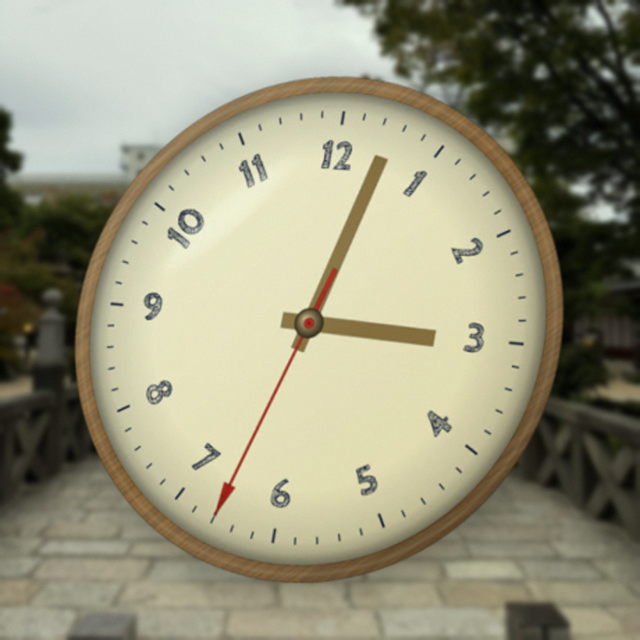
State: 3 h 02 min 33 s
